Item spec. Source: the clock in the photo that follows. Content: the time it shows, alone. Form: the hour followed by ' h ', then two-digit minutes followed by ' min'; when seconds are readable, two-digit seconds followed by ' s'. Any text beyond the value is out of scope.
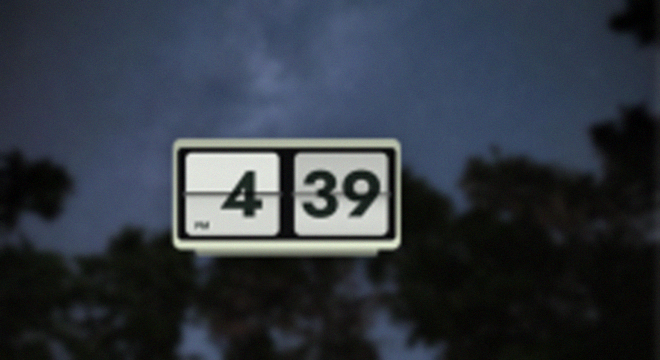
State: 4 h 39 min
